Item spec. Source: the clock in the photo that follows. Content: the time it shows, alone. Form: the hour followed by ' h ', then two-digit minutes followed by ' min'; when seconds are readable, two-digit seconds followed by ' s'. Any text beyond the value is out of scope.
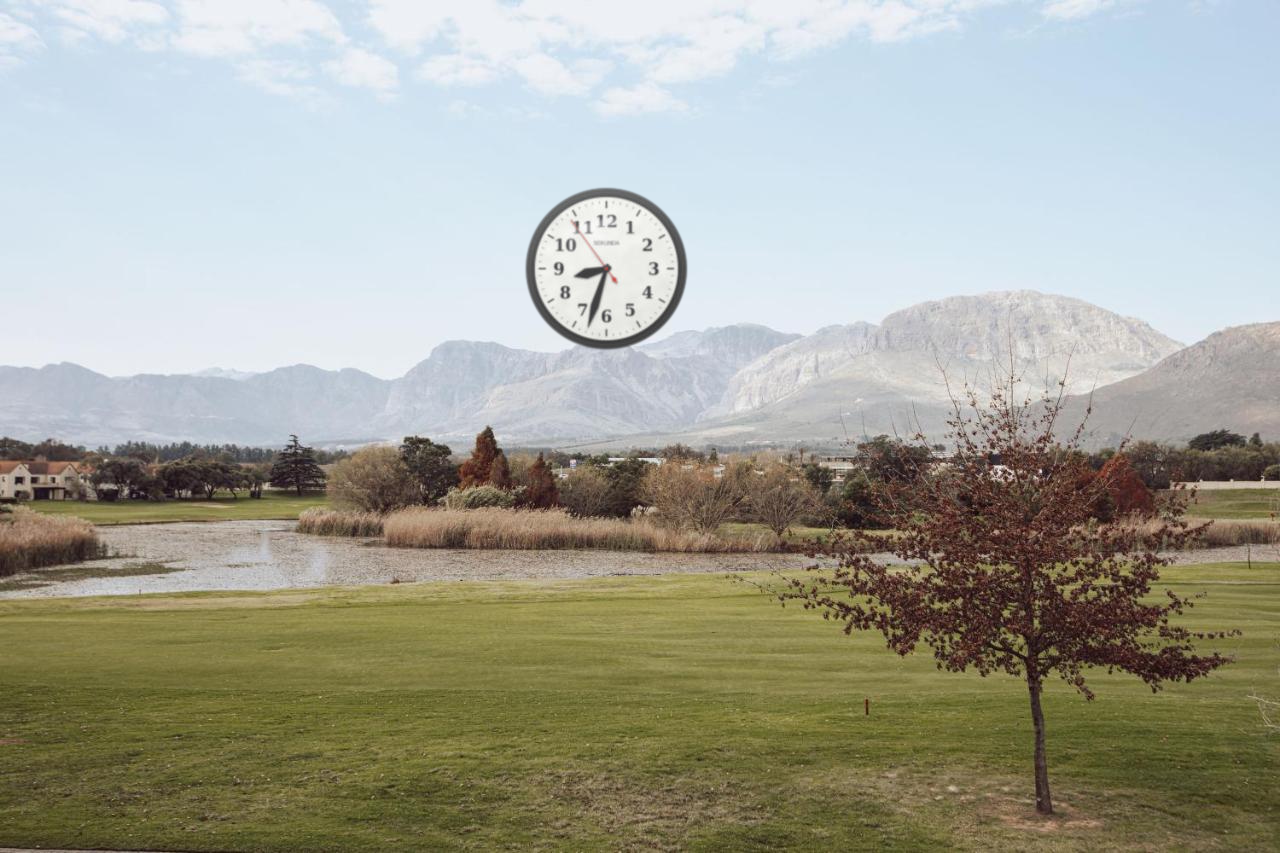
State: 8 h 32 min 54 s
